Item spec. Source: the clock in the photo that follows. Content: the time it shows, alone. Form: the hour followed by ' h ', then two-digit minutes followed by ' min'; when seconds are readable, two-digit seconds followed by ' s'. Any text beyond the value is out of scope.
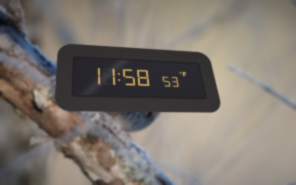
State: 11 h 58 min
